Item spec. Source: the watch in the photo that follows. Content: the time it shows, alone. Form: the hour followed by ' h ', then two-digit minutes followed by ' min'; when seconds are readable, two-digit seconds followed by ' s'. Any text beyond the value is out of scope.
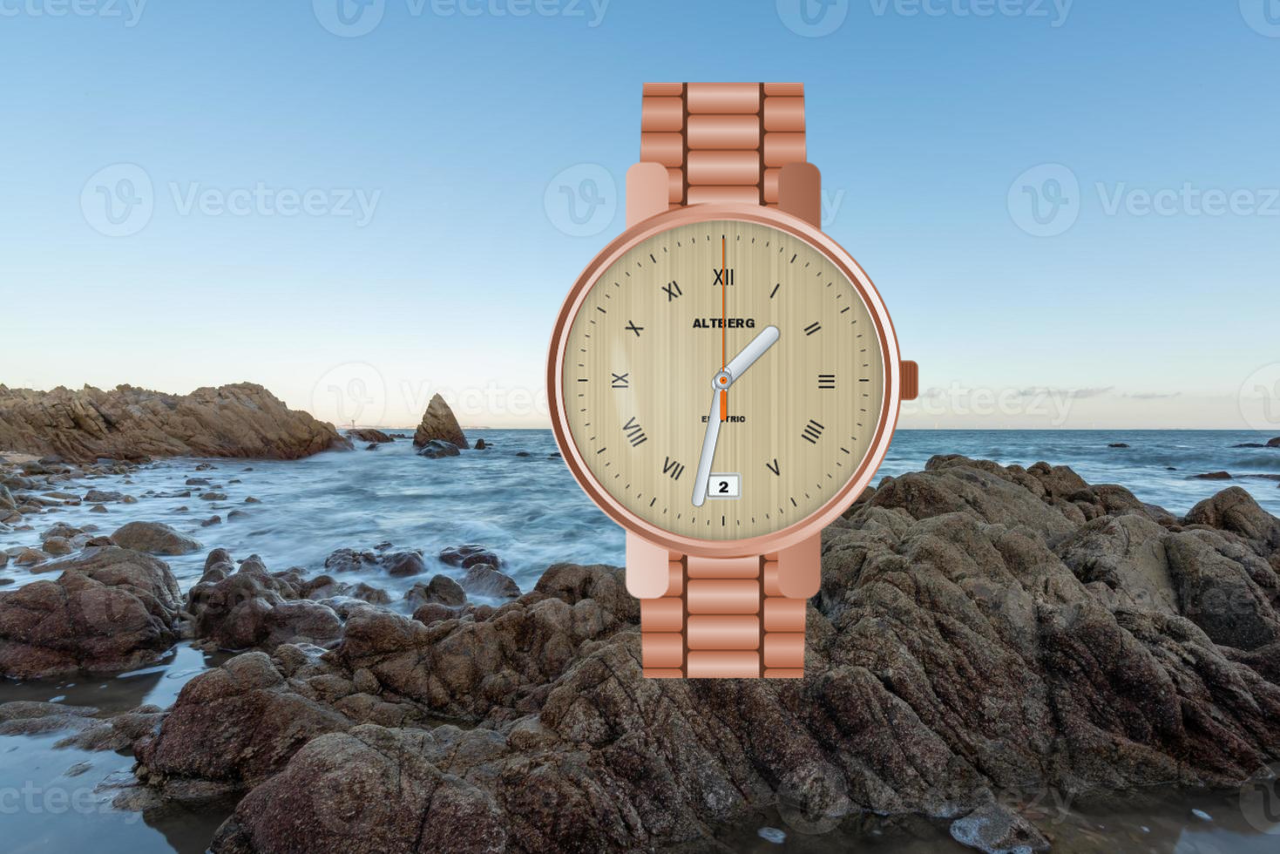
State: 1 h 32 min 00 s
